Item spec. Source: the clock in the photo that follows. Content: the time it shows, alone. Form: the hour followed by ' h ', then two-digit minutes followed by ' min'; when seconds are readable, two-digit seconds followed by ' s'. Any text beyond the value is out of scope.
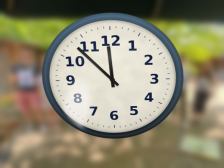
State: 11 h 53 min
